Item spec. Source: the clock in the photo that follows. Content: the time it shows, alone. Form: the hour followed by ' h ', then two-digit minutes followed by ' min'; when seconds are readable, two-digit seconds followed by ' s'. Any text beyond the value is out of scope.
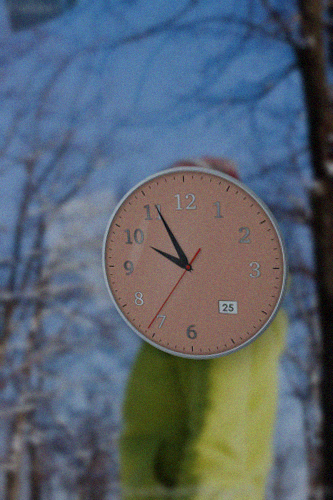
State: 9 h 55 min 36 s
